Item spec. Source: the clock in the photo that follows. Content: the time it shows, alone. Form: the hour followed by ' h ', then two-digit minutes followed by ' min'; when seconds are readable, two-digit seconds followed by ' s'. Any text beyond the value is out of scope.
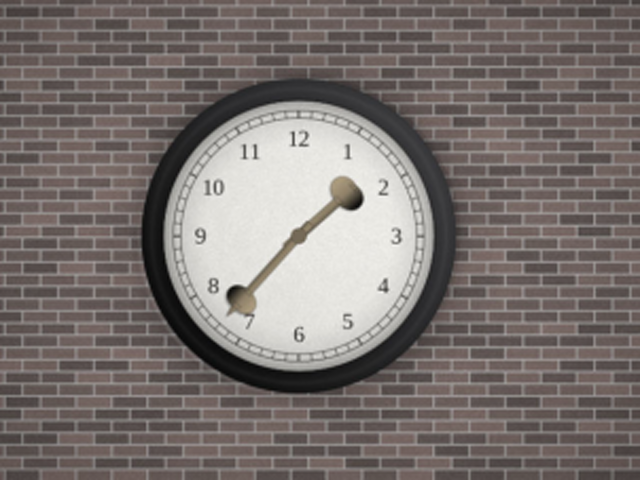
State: 1 h 37 min
